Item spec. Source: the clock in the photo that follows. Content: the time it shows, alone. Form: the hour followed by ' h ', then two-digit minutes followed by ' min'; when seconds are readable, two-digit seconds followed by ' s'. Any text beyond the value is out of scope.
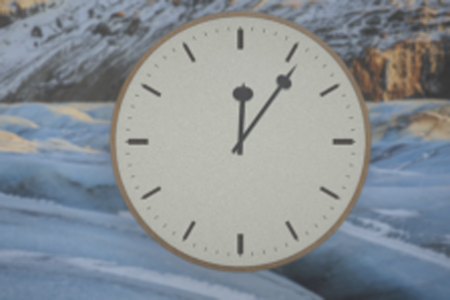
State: 12 h 06 min
